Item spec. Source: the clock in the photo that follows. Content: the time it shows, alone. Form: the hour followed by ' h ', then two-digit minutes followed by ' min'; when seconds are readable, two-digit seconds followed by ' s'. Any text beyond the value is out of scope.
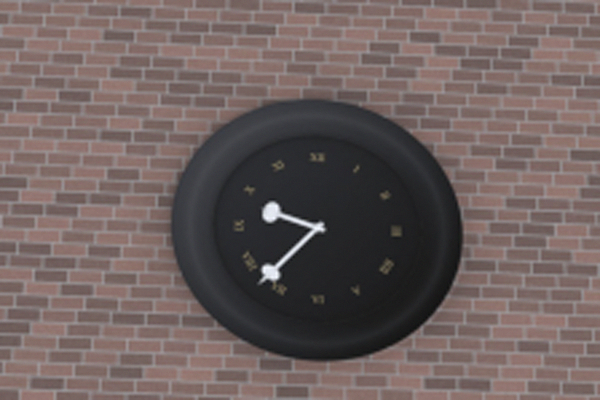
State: 9 h 37 min
